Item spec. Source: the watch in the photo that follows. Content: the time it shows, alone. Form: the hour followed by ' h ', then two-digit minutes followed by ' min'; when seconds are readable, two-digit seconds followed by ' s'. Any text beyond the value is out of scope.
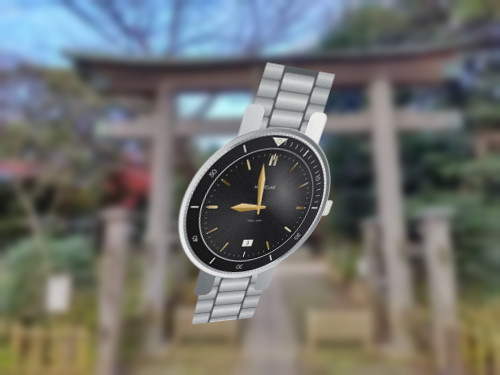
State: 8 h 58 min
